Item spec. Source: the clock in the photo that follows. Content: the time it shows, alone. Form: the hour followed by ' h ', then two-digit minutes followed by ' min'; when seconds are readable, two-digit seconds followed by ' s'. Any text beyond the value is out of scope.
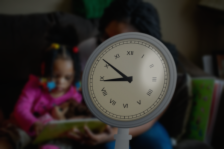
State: 8 h 51 min
